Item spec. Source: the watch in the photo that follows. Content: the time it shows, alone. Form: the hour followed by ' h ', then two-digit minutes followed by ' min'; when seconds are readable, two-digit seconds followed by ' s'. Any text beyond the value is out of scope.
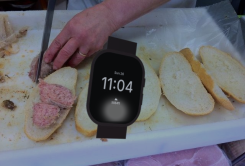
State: 11 h 04 min
